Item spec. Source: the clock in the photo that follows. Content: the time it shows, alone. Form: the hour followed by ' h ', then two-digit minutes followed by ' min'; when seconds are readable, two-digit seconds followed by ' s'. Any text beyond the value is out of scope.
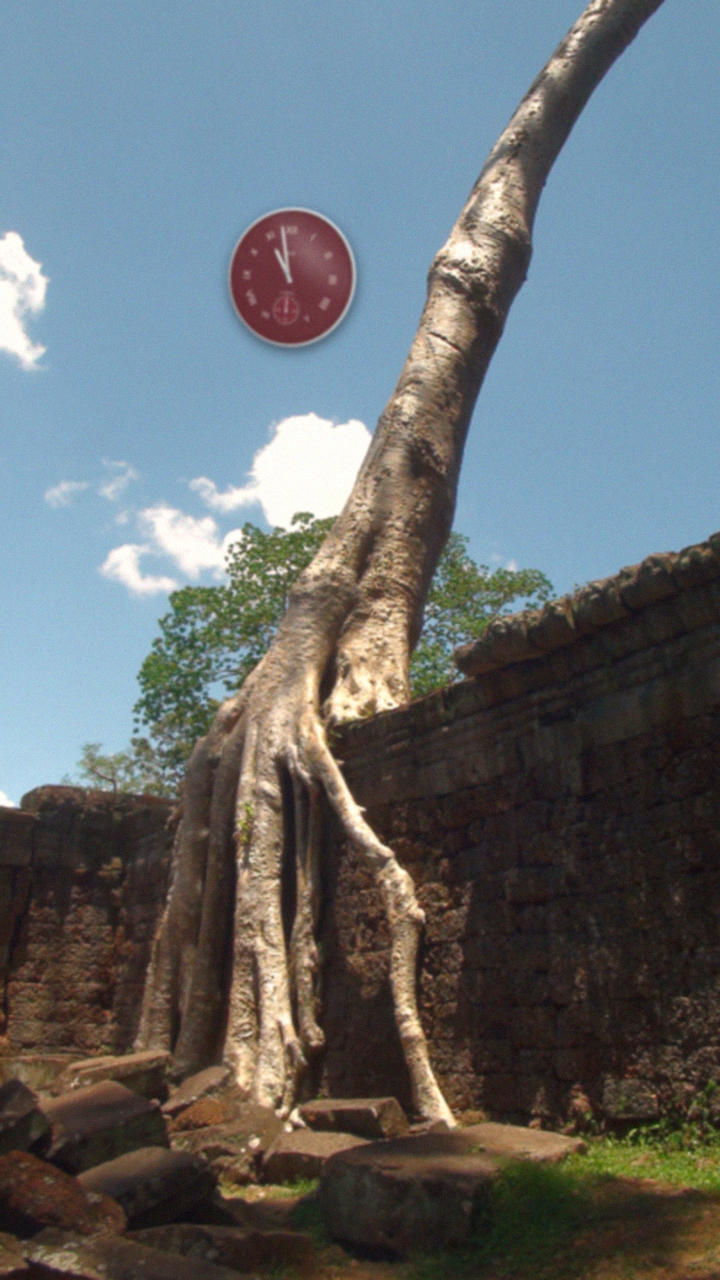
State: 10 h 58 min
